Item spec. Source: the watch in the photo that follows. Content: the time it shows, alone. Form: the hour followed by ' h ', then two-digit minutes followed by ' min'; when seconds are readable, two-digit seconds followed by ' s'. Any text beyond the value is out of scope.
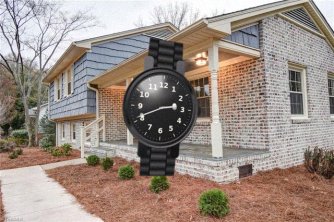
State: 2 h 41 min
